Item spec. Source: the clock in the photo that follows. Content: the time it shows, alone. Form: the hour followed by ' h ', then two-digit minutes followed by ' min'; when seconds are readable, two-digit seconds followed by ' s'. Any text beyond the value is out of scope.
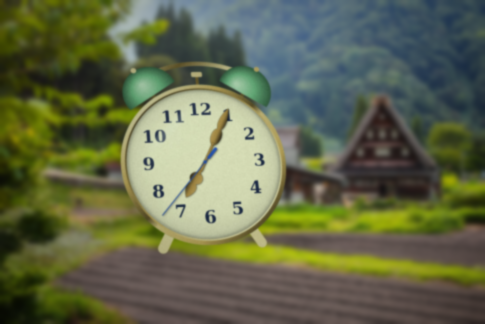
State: 7 h 04 min 37 s
